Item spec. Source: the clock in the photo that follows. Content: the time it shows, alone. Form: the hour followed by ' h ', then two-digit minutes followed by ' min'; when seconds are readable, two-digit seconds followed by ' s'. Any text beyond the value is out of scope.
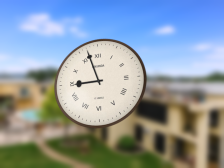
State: 8 h 57 min
